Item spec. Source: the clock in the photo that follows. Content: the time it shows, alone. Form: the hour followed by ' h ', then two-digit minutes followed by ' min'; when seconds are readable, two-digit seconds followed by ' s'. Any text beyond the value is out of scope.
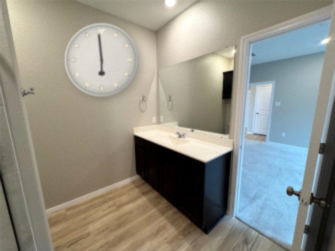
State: 5 h 59 min
